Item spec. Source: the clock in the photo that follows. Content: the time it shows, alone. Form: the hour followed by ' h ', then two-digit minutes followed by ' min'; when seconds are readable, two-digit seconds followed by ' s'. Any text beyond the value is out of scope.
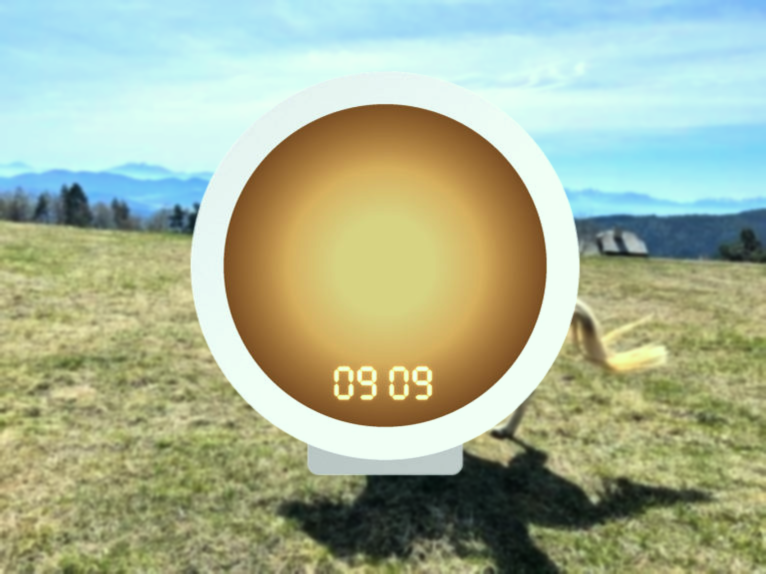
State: 9 h 09 min
